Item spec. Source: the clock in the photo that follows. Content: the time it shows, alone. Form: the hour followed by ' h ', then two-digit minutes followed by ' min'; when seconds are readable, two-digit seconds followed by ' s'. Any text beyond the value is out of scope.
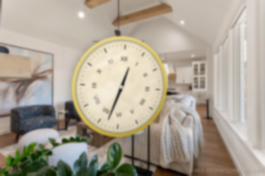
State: 12 h 33 min
